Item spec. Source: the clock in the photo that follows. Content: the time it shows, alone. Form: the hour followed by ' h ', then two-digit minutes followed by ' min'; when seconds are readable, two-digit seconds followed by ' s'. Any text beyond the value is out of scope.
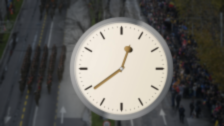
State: 12 h 39 min
